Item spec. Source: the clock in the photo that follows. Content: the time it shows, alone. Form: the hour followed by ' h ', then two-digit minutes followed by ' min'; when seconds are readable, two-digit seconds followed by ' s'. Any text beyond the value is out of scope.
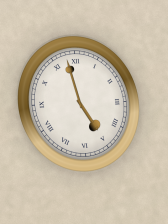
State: 4 h 58 min
